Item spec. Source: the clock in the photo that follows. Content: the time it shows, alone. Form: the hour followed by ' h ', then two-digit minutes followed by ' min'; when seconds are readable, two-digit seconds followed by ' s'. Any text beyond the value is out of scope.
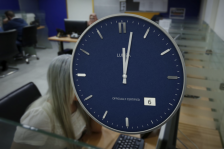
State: 12 h 02 min
